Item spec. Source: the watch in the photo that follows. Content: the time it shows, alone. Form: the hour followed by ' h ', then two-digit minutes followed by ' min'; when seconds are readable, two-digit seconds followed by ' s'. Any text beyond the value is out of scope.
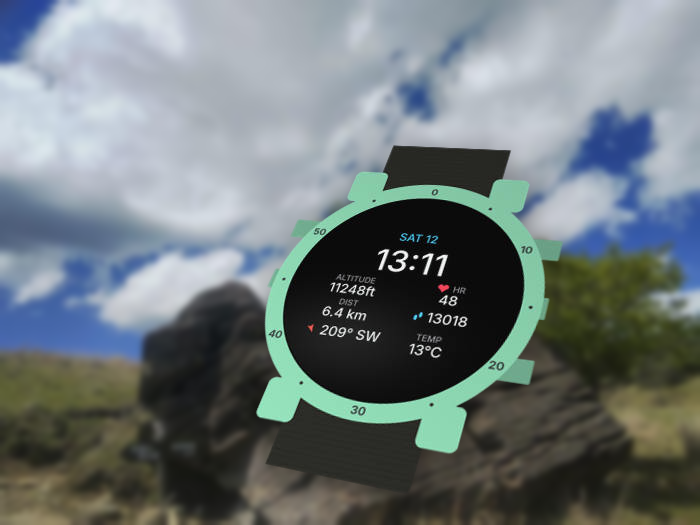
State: 13 h 11 min
